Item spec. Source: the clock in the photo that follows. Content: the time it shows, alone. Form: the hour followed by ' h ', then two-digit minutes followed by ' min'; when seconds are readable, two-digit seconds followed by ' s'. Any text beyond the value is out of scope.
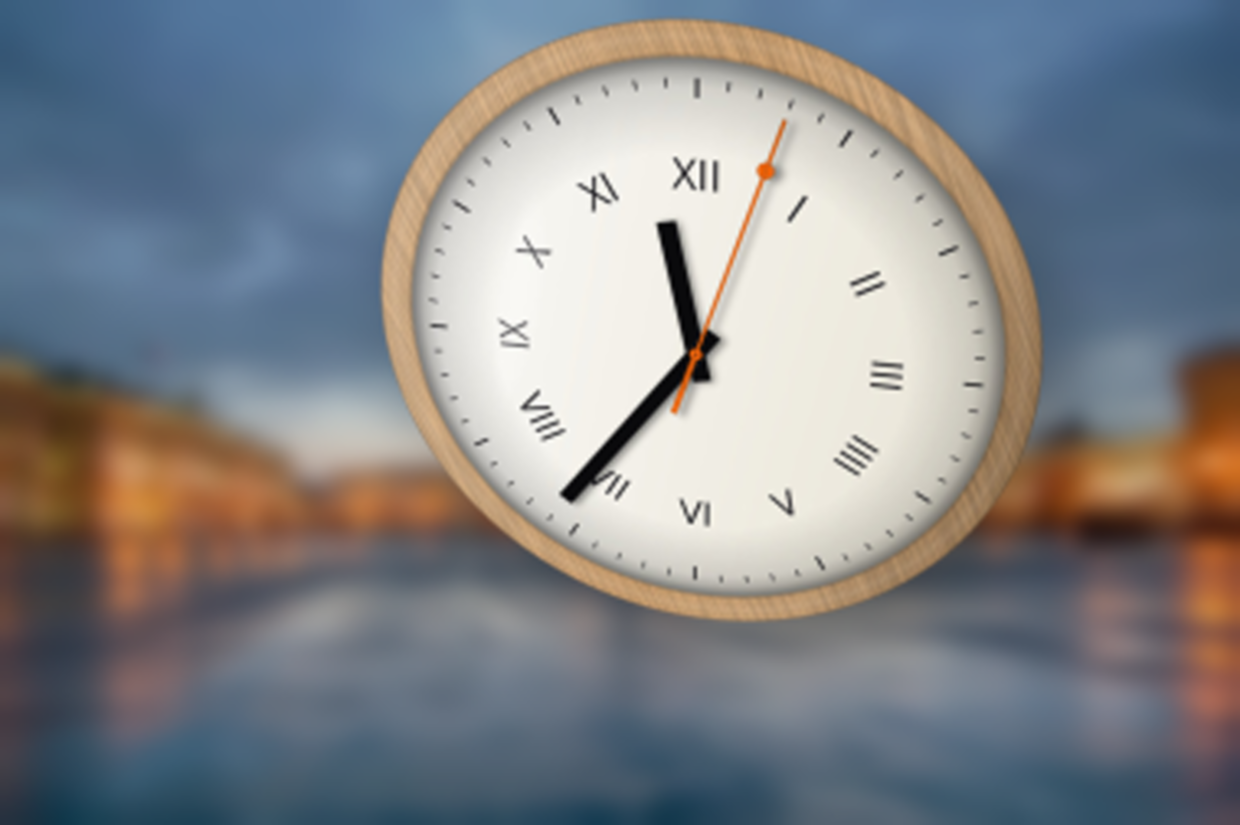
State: 11 h 36 min 03 s
